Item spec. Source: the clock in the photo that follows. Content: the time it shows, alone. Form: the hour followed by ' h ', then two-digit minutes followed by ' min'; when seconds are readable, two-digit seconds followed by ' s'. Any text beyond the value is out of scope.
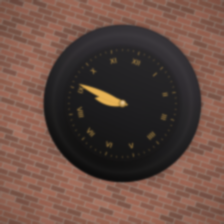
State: 8 h 46 min
